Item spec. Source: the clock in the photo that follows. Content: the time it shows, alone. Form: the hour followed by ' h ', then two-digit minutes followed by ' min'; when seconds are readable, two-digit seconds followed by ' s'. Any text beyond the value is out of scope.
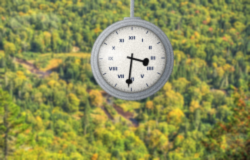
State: 3 h 31 min
